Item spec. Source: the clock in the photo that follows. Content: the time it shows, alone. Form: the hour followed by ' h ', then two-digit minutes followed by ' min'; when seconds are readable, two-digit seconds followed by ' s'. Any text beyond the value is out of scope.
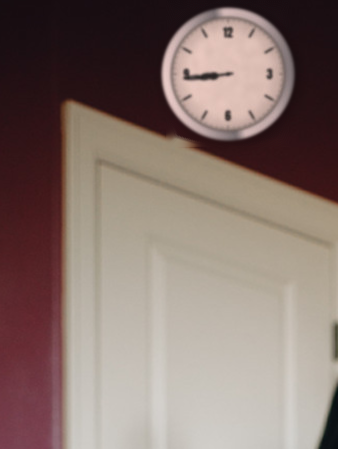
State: 8 h 44 min
